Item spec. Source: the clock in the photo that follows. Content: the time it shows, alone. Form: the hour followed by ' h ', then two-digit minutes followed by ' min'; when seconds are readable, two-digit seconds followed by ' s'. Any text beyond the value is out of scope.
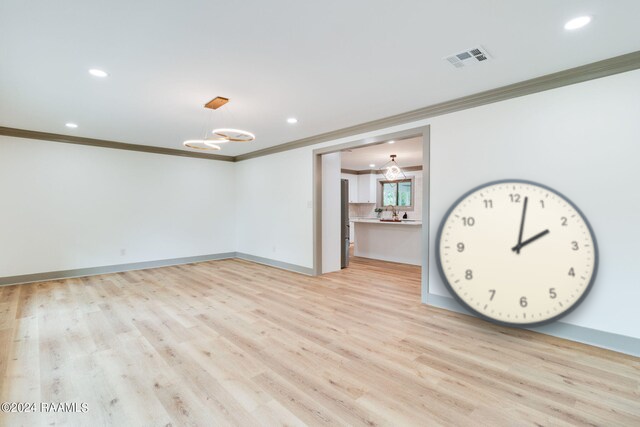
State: 2 h 02 min
